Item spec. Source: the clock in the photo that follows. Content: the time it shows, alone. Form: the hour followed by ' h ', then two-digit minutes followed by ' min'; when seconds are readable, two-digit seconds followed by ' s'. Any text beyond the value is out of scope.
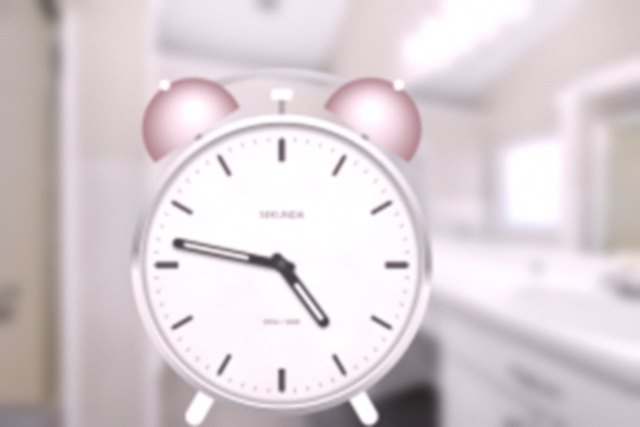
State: 4 h 47 min
